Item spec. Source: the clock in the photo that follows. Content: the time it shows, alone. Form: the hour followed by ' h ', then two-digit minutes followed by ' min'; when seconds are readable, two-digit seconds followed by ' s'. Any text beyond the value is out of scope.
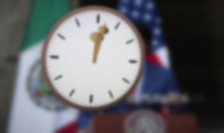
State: 12 h 02 min
